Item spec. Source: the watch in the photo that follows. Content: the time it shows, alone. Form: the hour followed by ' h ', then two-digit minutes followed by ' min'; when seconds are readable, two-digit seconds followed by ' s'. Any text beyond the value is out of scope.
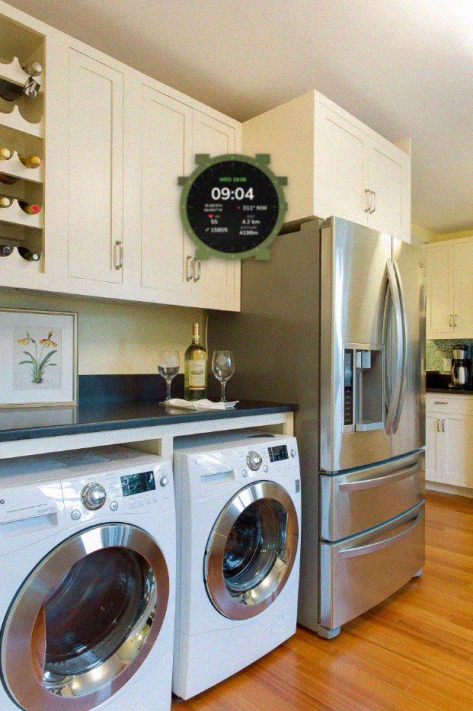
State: 9 h 04 min
